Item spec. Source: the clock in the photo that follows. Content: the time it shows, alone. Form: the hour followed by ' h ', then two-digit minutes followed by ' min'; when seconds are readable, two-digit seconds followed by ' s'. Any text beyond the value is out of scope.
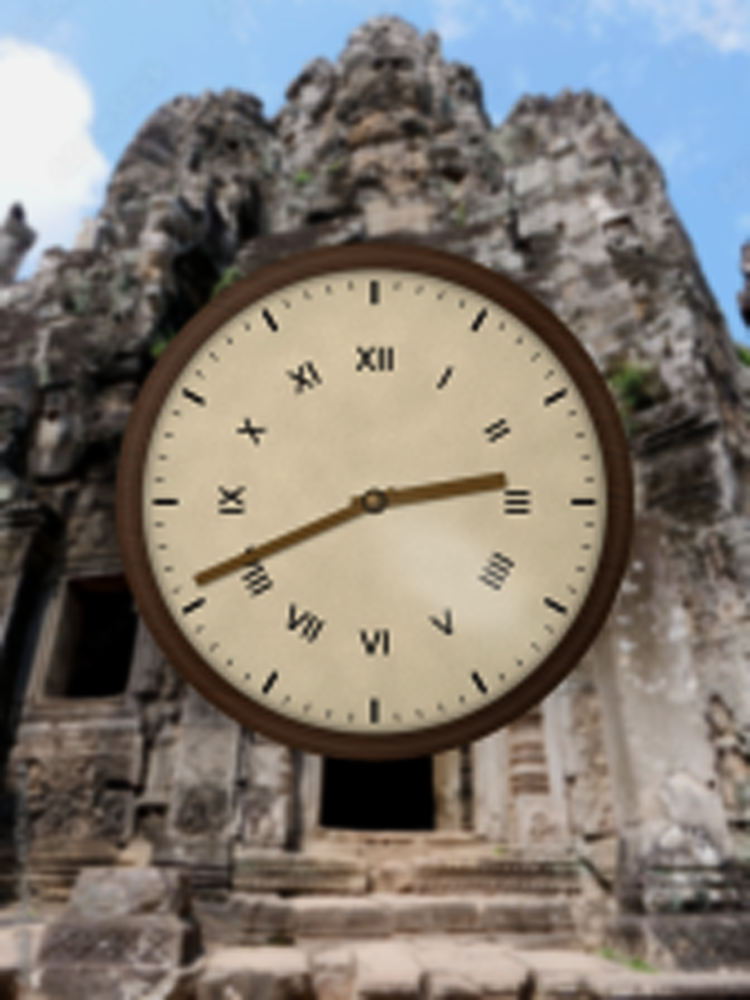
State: 2 h 41 min
